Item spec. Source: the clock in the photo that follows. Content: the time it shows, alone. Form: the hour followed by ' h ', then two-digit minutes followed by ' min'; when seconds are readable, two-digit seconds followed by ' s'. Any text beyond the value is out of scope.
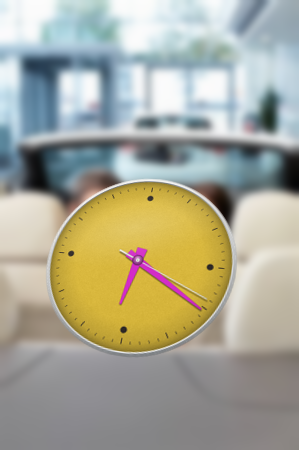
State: 6 h 20 min 19 s
